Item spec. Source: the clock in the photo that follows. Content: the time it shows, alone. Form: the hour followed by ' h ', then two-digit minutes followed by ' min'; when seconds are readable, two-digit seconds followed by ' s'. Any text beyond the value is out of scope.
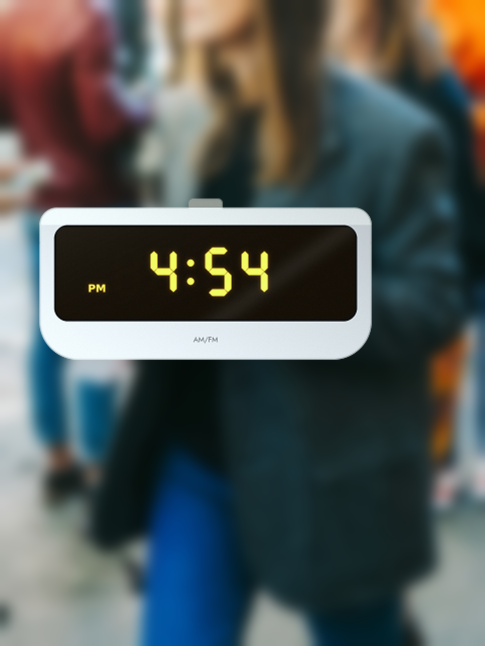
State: 4 h 54 min
